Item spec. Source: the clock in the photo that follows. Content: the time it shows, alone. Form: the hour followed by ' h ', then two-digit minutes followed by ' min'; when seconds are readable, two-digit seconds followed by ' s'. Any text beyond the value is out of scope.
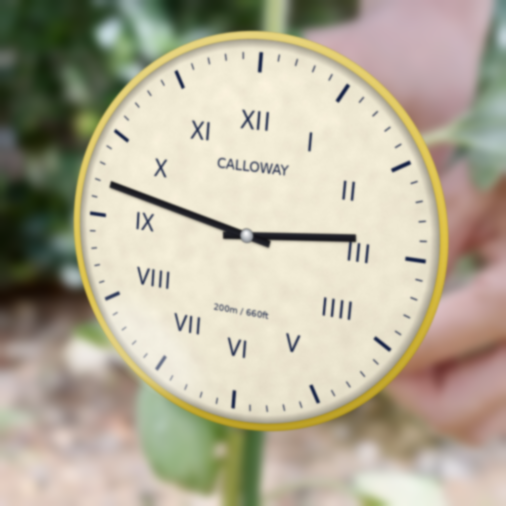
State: 2 h 47 min
